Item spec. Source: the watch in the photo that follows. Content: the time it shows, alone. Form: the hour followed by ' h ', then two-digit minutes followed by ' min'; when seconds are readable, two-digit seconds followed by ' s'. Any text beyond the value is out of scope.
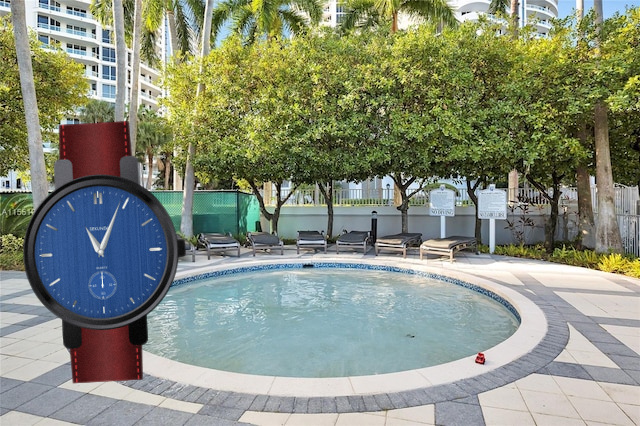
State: 11 h 04 min
